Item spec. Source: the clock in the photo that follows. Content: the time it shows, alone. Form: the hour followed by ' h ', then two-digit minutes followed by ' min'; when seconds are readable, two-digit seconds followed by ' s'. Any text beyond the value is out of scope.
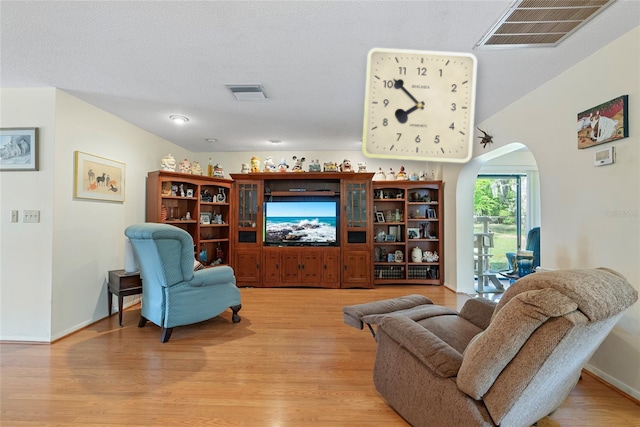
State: 7 h 52 min
